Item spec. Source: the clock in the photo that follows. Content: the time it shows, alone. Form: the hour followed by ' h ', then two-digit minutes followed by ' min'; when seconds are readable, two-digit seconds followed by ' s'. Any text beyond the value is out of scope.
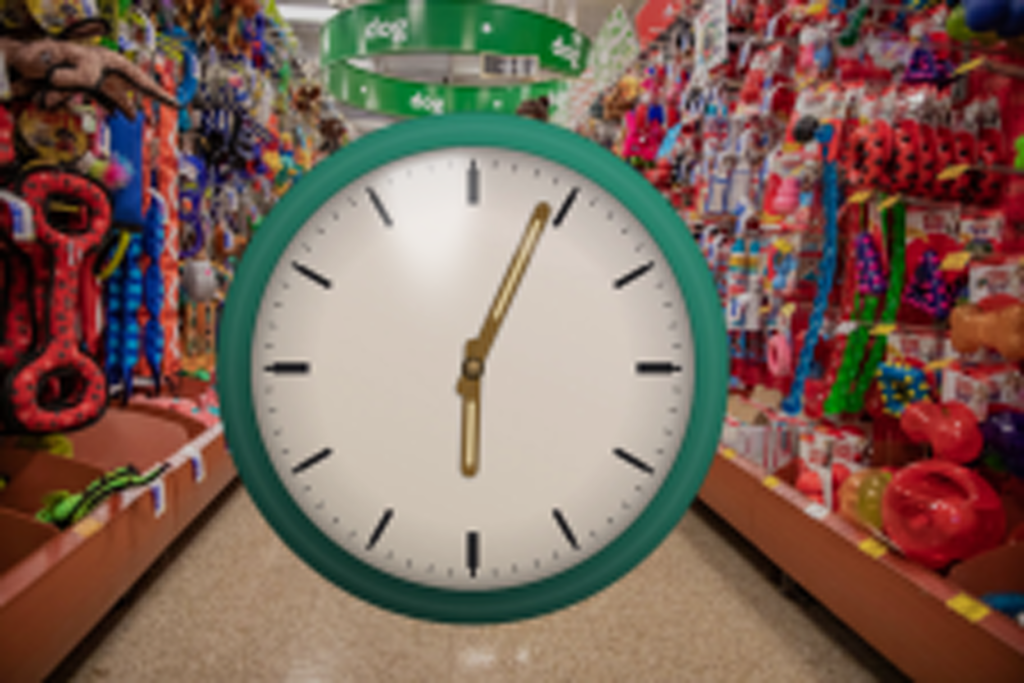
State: 6 h 04 min
